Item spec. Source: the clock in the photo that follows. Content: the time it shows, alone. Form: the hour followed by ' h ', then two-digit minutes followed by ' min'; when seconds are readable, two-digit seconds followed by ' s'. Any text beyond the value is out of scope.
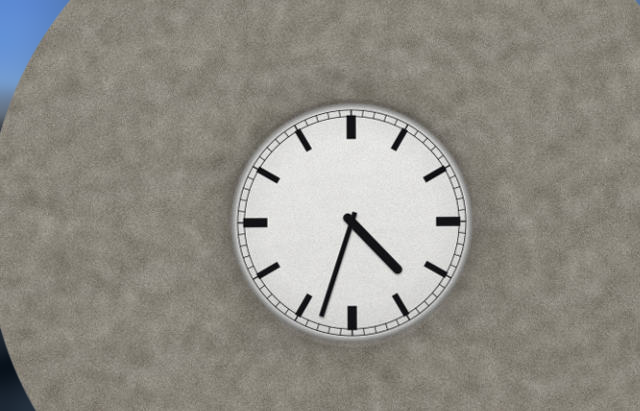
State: 4 h 33 min
